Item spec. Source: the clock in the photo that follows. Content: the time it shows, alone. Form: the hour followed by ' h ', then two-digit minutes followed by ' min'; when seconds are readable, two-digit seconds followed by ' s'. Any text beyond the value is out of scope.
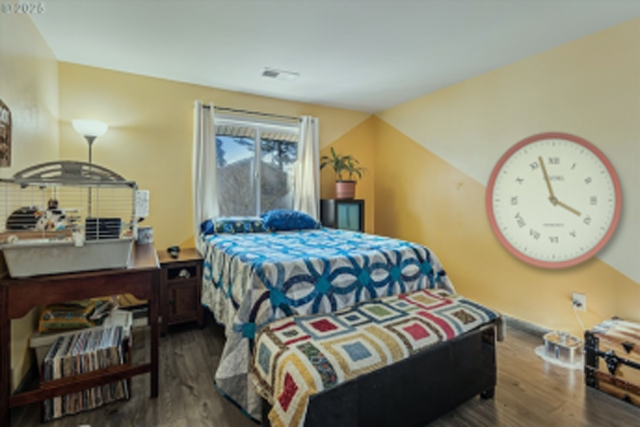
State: 3 h 57 min
